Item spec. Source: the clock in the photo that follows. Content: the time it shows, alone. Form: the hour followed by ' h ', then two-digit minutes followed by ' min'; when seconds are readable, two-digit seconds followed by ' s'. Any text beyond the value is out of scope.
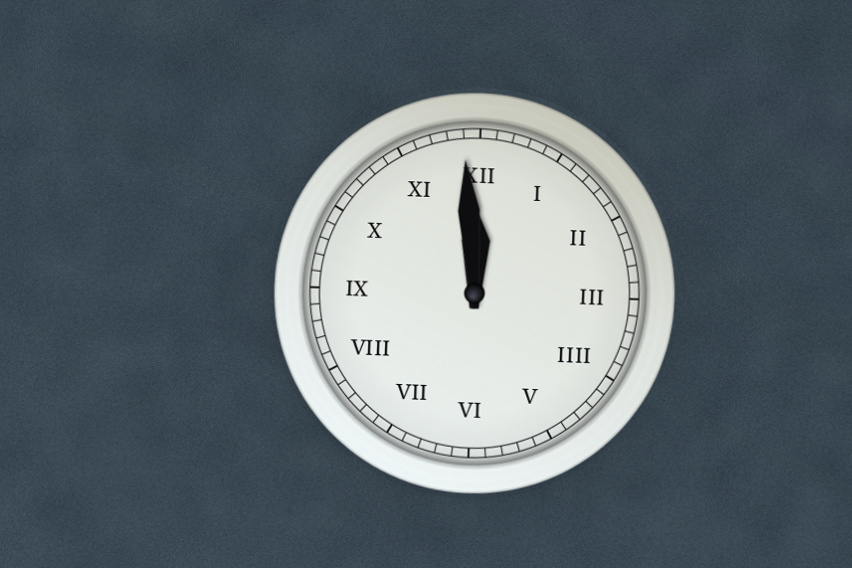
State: 11 h 59 min
